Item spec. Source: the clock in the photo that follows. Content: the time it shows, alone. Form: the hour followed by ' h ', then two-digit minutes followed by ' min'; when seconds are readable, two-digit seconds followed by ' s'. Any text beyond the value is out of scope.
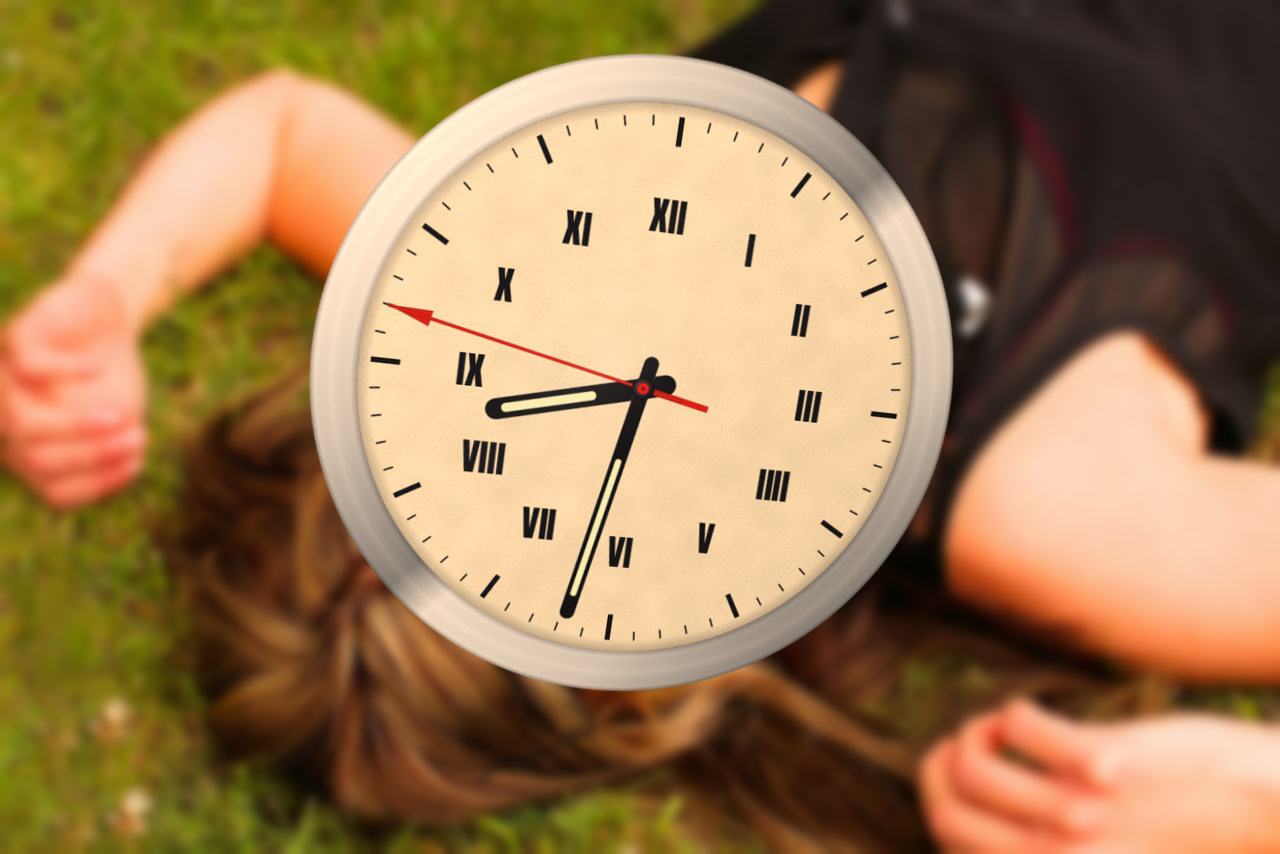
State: 8 h 31 min 47 s
